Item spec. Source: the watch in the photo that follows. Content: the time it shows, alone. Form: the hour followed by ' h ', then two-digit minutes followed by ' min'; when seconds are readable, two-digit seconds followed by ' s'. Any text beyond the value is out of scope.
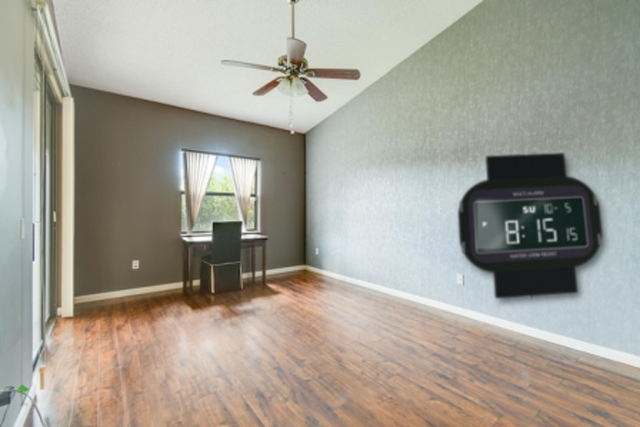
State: 8 h 15 min
